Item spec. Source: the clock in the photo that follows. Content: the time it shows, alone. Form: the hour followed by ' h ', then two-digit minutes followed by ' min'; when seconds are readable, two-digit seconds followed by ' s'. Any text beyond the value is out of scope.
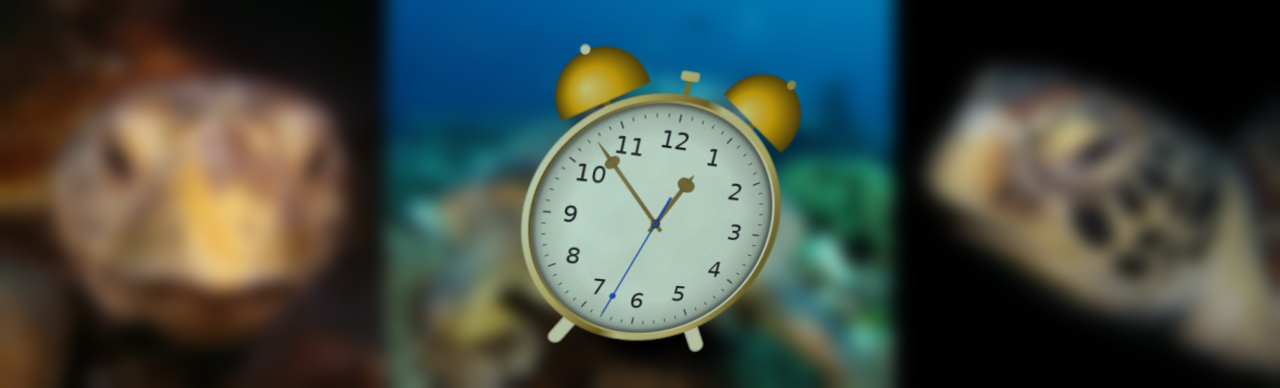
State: 12 h 52 min 33 s
